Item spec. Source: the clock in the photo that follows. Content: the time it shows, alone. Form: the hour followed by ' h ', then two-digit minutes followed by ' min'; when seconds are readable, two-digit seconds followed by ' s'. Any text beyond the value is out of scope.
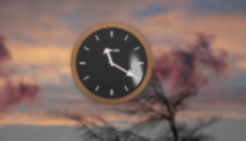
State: 11 h 20 min
